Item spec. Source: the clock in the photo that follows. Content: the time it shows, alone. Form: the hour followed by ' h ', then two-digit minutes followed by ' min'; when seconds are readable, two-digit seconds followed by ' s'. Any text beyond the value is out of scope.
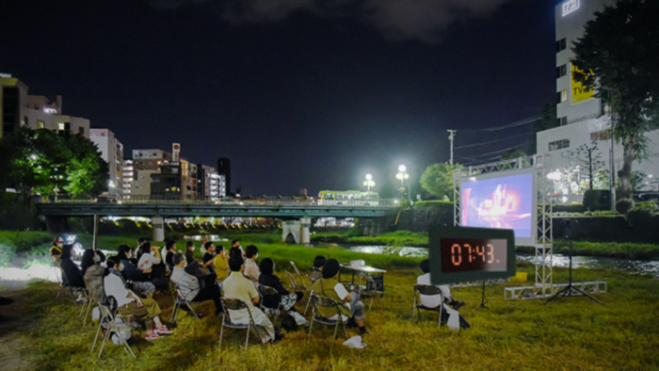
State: 7 h 43 min
